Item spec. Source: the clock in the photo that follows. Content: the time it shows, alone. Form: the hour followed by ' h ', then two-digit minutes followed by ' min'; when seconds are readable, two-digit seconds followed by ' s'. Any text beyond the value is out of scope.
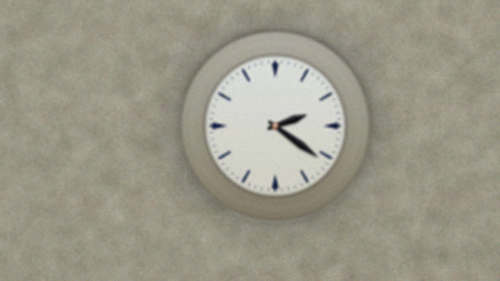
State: 2 h 21 min
